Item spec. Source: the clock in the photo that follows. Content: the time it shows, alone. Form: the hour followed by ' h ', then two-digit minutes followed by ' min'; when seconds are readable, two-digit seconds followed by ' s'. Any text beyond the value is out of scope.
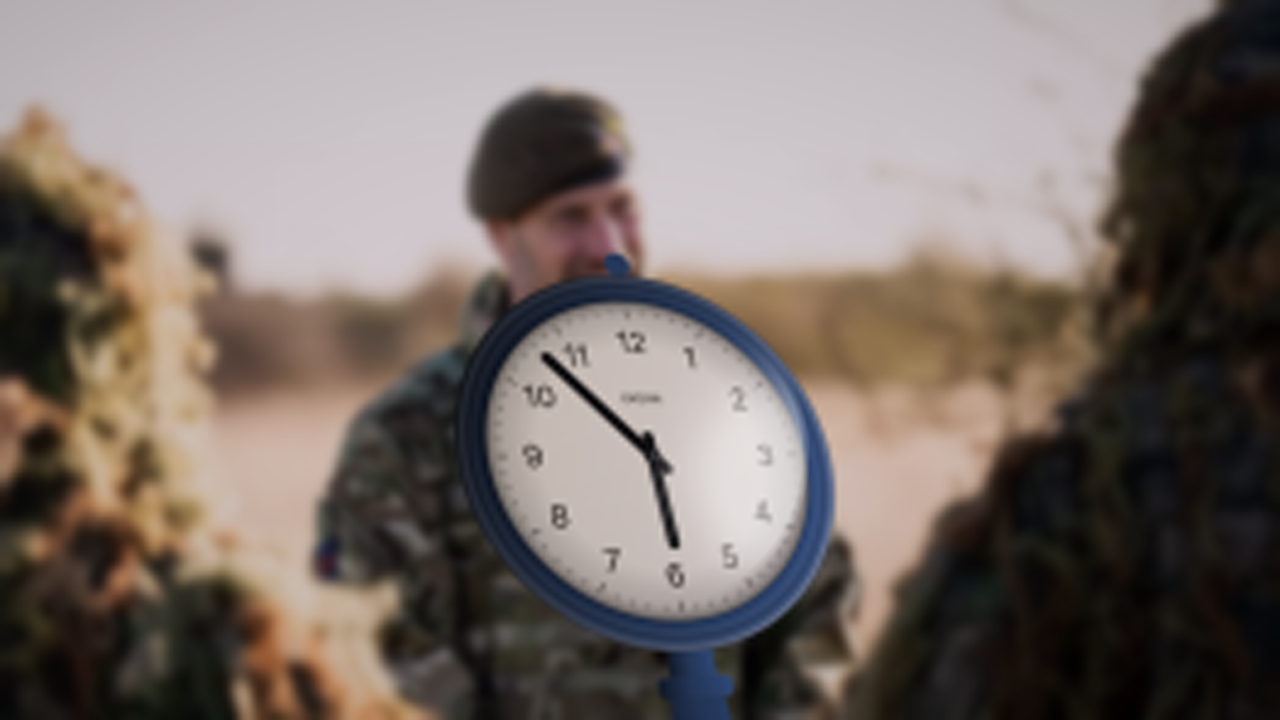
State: 5 h 53 min
